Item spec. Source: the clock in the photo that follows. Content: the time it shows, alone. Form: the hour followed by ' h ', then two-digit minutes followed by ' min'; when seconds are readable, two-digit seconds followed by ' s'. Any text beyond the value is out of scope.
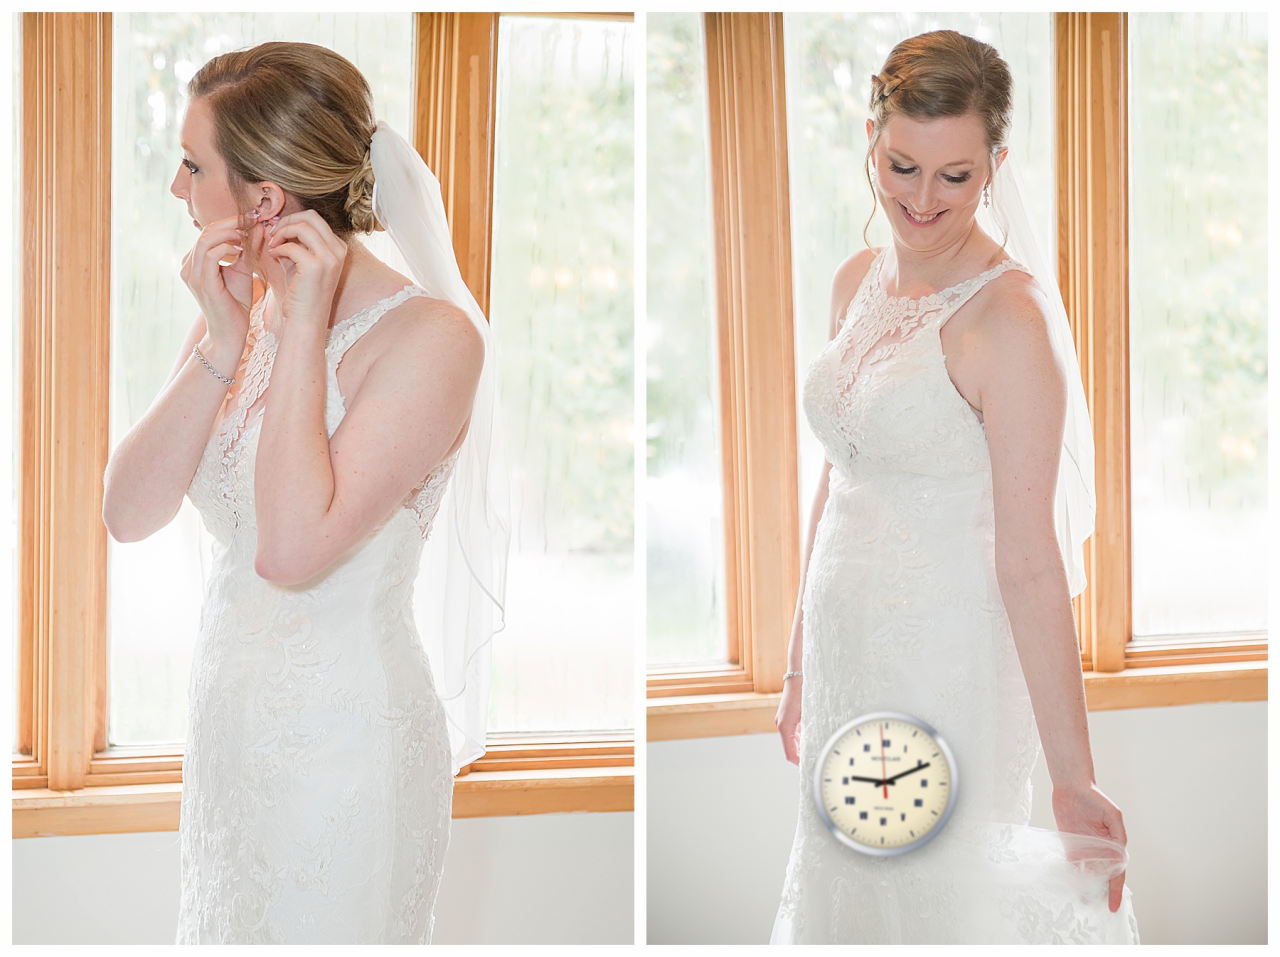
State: 9 h 10 min 59 s
